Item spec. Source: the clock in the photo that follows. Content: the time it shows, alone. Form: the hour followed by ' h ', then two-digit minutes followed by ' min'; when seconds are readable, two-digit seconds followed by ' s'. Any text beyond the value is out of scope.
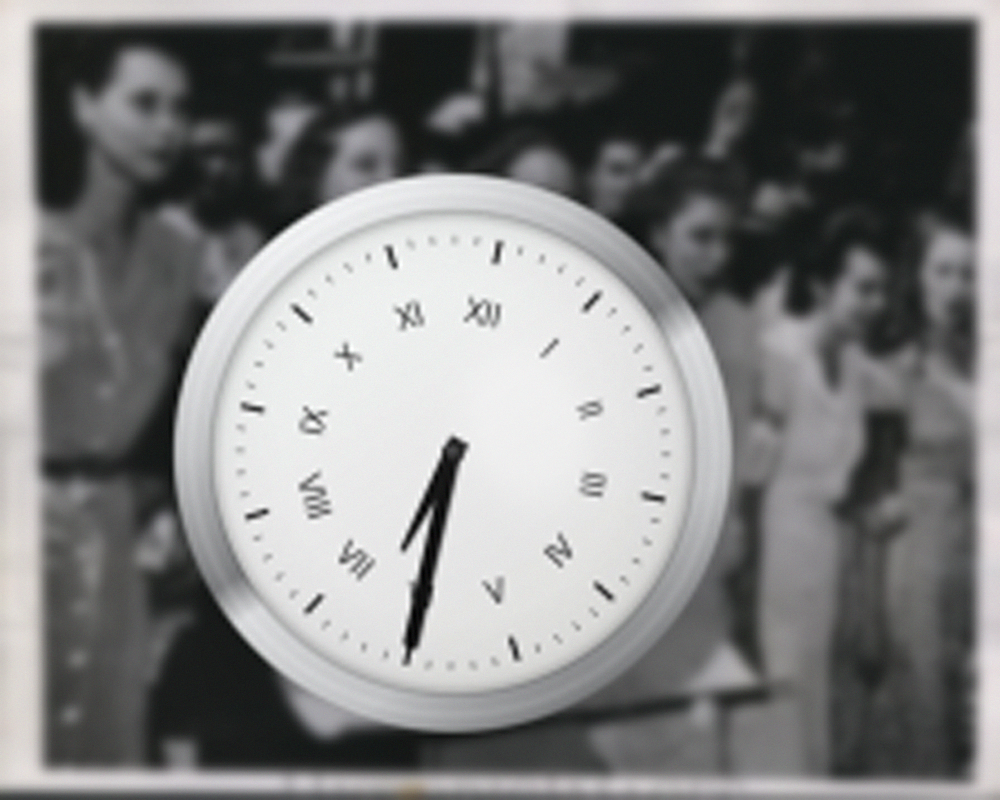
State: 6 h 30 min
